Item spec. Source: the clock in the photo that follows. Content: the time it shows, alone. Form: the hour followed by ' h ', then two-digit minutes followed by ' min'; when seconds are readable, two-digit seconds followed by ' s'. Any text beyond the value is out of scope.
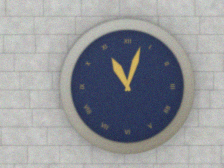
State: 11 h 03 min
